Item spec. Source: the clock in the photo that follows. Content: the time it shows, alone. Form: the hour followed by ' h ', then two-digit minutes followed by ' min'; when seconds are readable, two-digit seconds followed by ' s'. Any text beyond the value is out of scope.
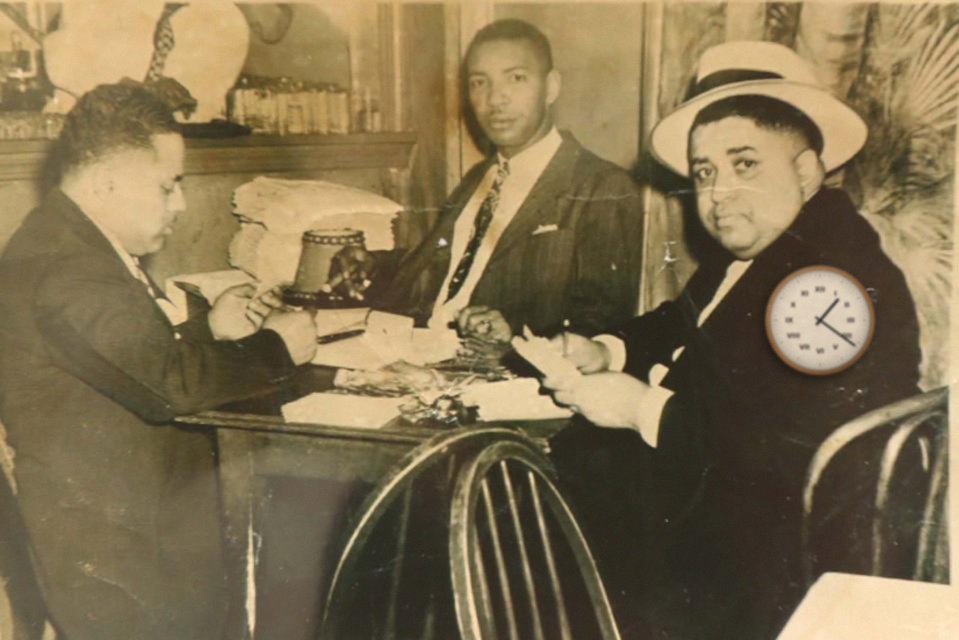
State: 1 h 21 min
